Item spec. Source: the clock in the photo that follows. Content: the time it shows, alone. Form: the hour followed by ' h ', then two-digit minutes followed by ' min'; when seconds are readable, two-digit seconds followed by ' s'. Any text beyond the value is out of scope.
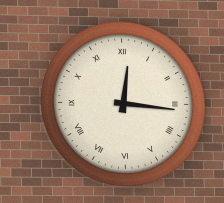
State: 12 h 16 min
